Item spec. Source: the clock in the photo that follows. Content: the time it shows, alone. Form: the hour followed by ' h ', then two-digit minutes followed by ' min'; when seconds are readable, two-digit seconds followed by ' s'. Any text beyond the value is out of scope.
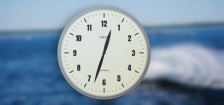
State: 12 h 33 min
